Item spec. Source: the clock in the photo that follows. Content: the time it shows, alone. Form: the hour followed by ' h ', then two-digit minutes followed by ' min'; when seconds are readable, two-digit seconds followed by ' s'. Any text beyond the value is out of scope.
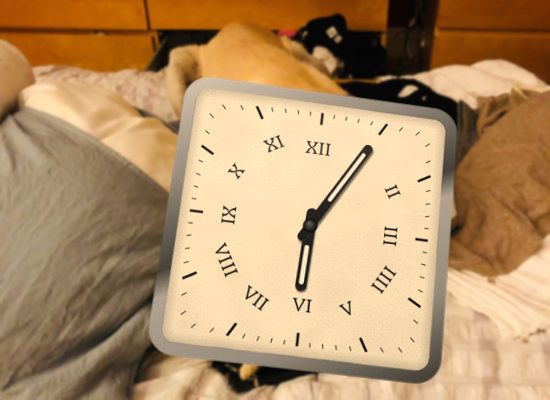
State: 6 h 05 min
